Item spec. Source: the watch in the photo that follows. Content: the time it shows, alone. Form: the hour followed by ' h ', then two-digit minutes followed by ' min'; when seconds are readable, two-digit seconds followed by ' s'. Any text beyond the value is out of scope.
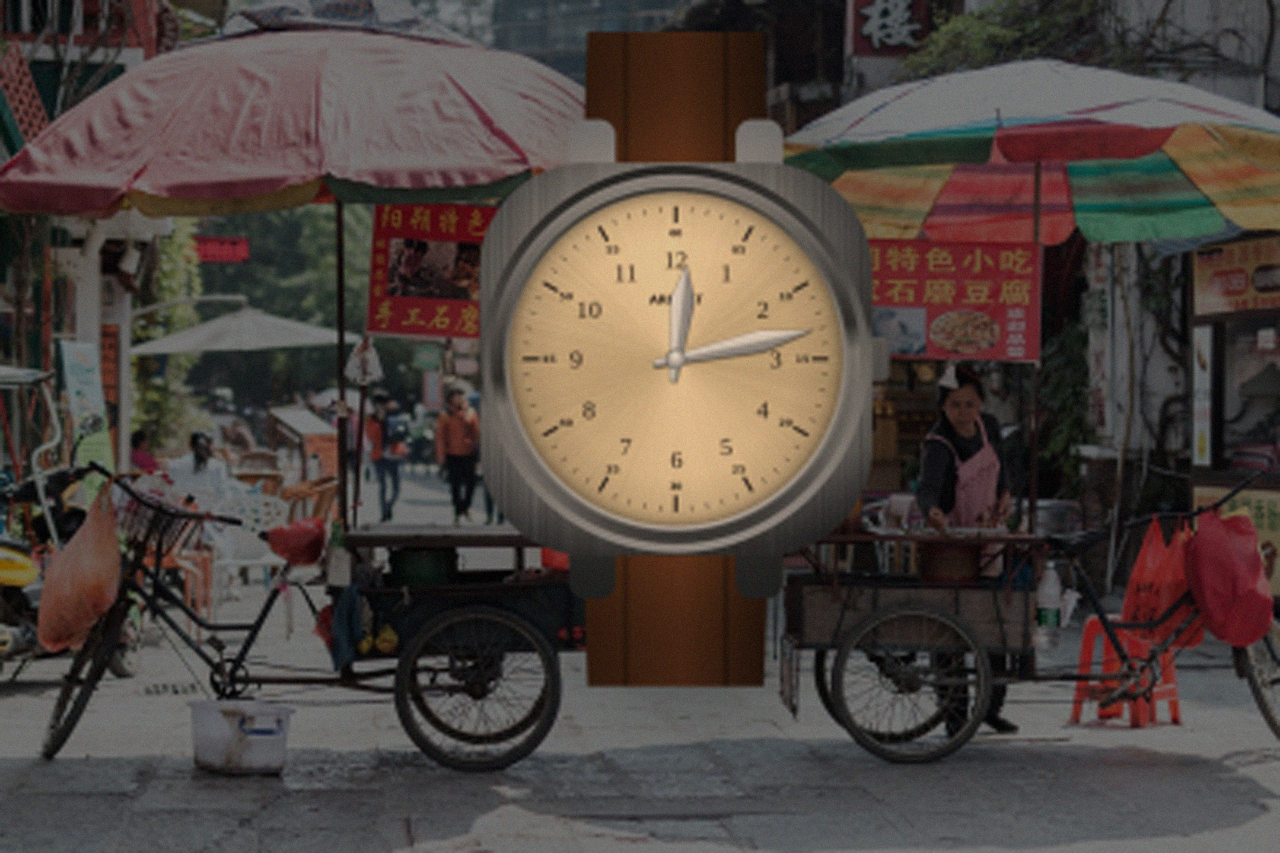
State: 12 h 13 min
